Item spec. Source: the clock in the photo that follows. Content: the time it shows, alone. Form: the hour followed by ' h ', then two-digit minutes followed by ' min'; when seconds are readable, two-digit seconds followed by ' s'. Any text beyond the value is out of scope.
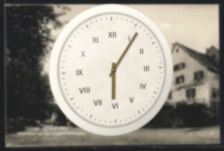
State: 6 h 06 min
